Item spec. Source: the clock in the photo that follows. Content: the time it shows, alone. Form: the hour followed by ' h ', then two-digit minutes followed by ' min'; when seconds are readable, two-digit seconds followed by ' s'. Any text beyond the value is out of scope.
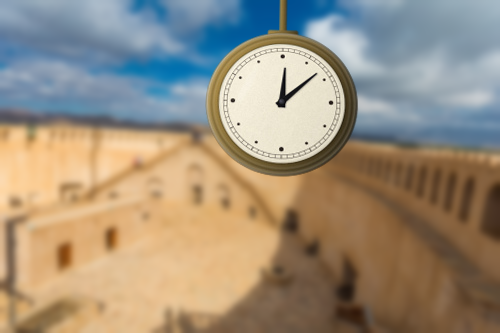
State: 12 h 08 min
